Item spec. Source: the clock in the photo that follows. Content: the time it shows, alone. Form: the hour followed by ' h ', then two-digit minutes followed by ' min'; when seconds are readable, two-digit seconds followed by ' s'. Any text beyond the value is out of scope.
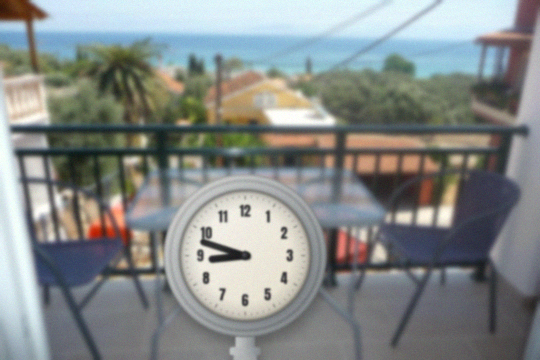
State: 8 h 48 min
